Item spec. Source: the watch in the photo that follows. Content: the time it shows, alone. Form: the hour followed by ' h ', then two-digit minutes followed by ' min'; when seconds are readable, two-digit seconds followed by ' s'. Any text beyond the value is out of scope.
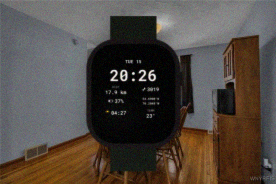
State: 20 h 26 min
